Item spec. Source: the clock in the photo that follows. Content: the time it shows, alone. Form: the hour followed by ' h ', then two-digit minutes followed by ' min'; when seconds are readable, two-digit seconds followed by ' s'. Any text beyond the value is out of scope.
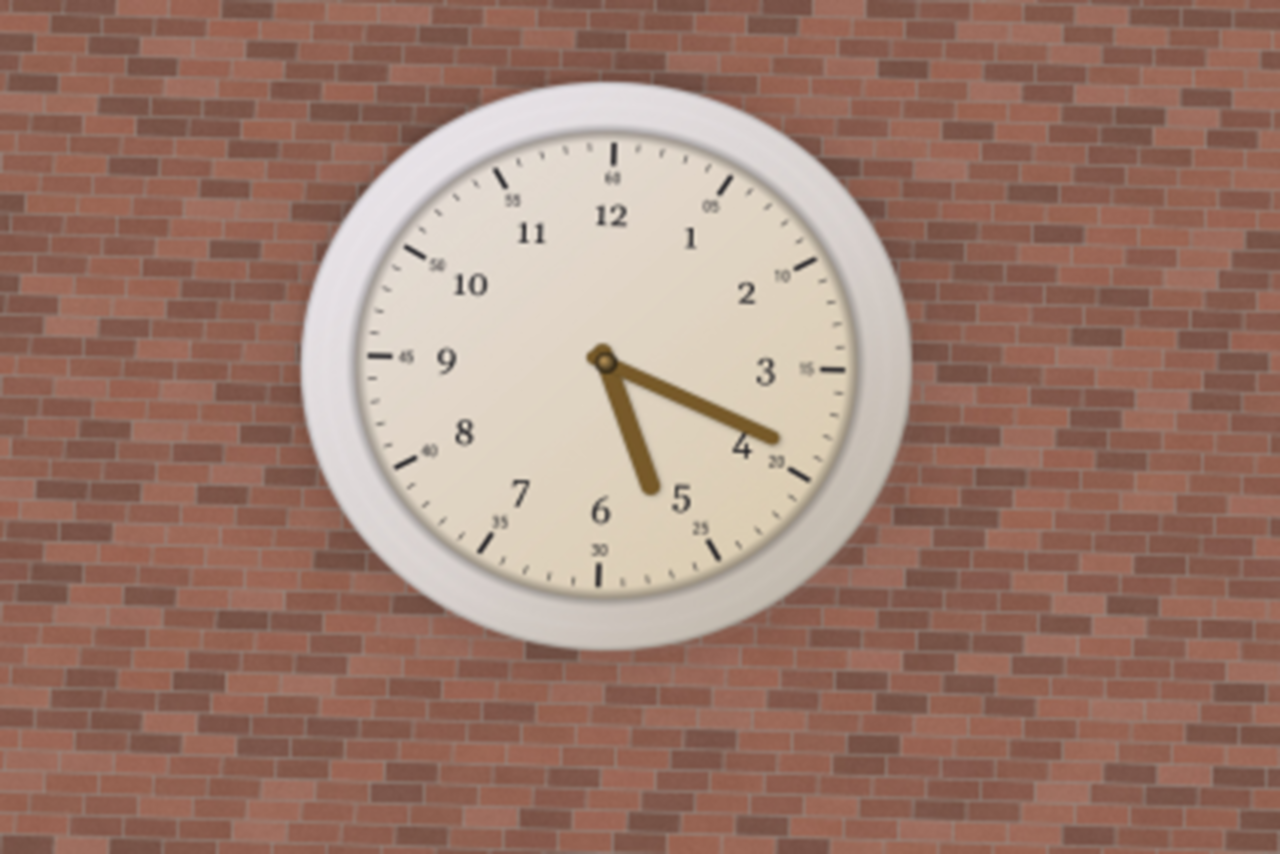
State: 5 h 19 min
